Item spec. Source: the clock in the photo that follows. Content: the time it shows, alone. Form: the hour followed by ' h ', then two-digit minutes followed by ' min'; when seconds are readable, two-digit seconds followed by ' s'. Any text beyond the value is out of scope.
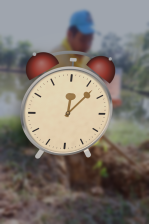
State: 12 h 07 min
